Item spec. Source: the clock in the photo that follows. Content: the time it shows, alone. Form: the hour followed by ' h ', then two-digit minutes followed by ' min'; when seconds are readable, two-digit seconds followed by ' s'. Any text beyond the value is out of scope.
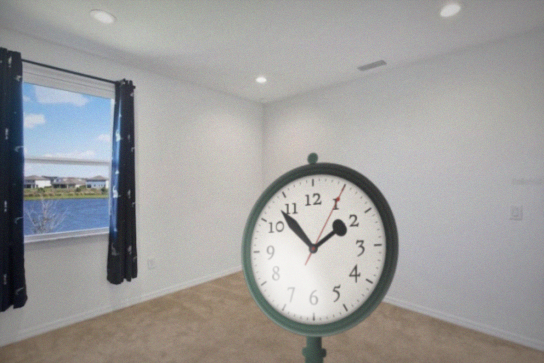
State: 1 h 53 min 05 s
